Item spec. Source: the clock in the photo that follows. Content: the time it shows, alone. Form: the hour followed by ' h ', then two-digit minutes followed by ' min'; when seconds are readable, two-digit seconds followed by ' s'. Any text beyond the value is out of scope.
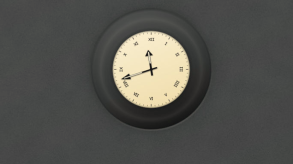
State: 11 h 42 min
